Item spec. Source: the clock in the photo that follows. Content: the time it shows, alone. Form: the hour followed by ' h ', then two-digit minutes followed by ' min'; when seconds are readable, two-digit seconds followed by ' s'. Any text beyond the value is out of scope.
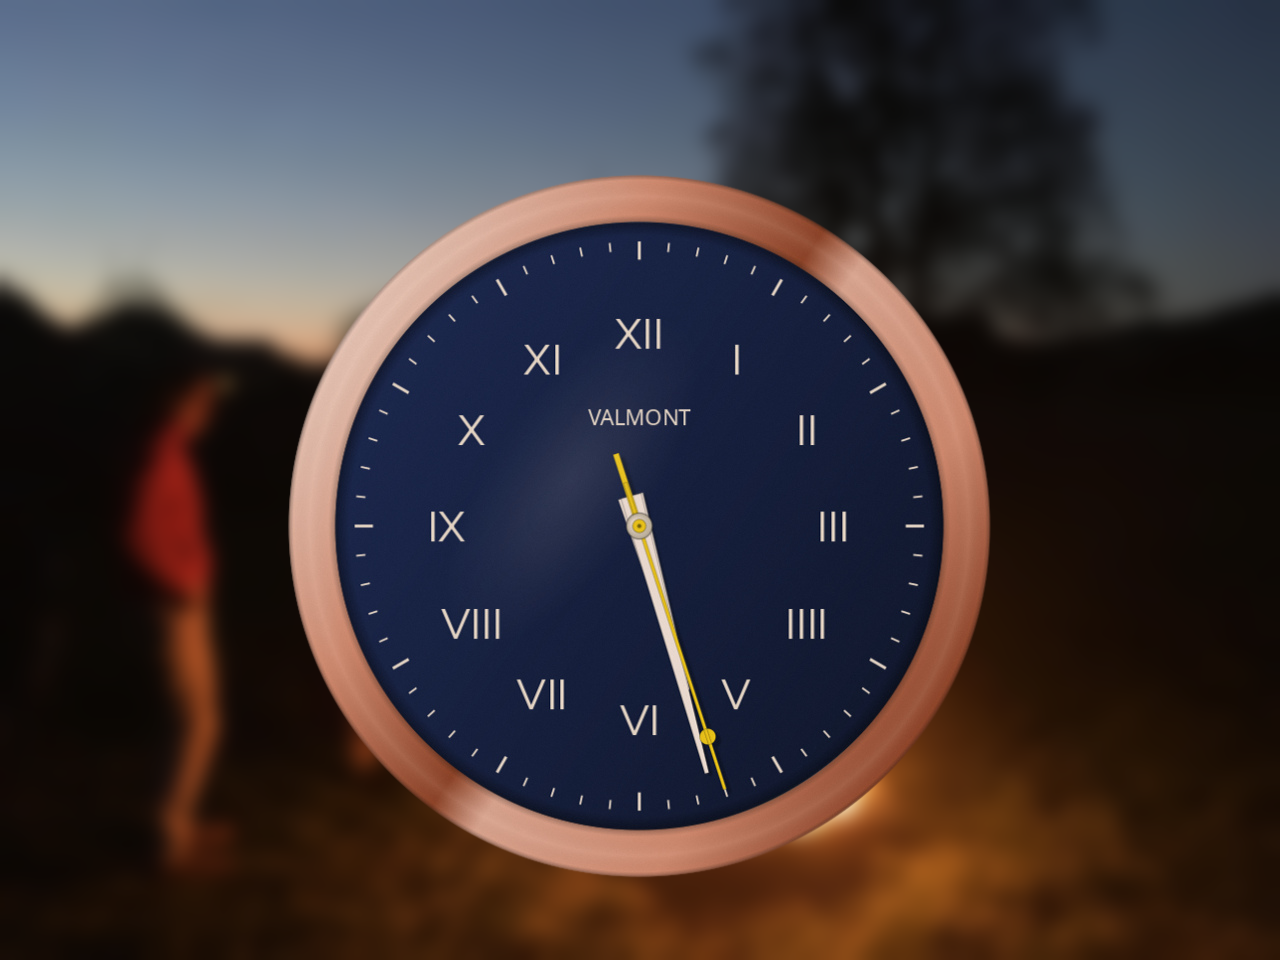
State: 5 h 27 min 27 s
